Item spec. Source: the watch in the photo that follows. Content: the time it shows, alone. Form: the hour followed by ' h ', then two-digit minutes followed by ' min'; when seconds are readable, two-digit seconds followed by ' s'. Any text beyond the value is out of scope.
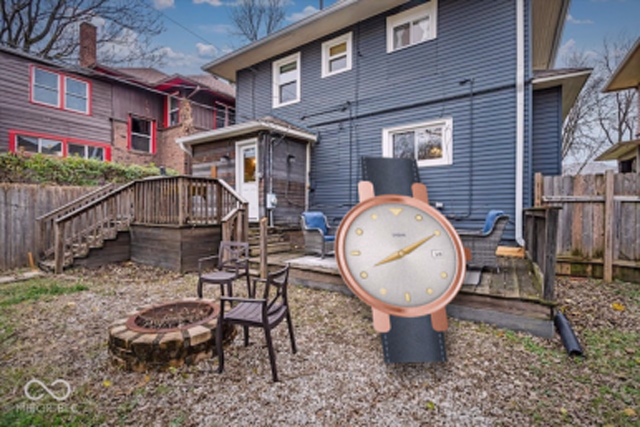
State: 8 h 10 min
